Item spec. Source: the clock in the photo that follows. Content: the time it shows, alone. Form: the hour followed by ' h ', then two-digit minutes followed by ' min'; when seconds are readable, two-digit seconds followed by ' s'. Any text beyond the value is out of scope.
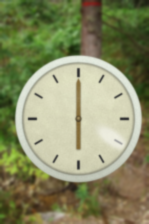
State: 6 h 00 min
